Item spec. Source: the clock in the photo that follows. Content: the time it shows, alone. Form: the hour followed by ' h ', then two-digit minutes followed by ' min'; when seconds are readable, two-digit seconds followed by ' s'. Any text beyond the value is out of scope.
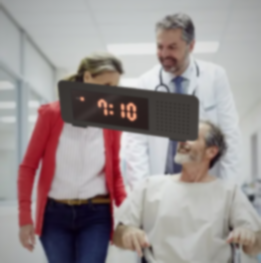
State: 7 h 10 min
